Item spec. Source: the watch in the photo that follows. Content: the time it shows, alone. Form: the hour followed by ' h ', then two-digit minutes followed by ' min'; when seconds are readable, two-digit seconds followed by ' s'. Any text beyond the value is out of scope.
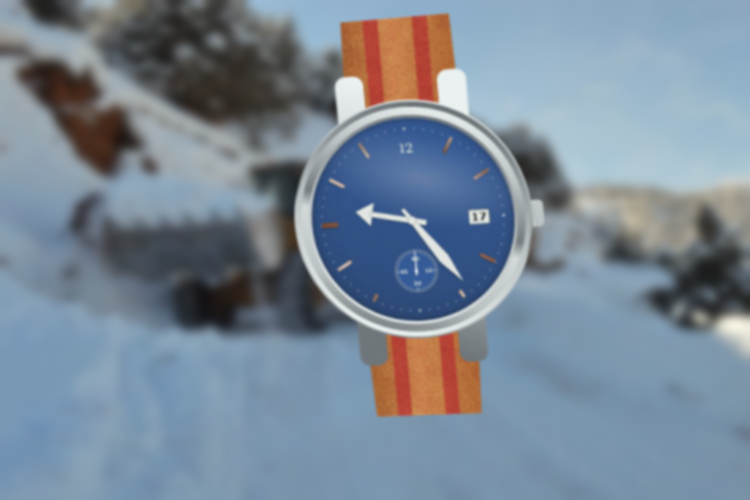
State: 9 h 24 min
